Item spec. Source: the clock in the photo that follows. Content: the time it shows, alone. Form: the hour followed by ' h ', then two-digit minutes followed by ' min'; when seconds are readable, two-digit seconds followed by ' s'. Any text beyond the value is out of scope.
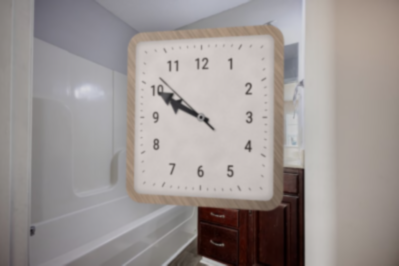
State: 9 h 49 min 52 s
